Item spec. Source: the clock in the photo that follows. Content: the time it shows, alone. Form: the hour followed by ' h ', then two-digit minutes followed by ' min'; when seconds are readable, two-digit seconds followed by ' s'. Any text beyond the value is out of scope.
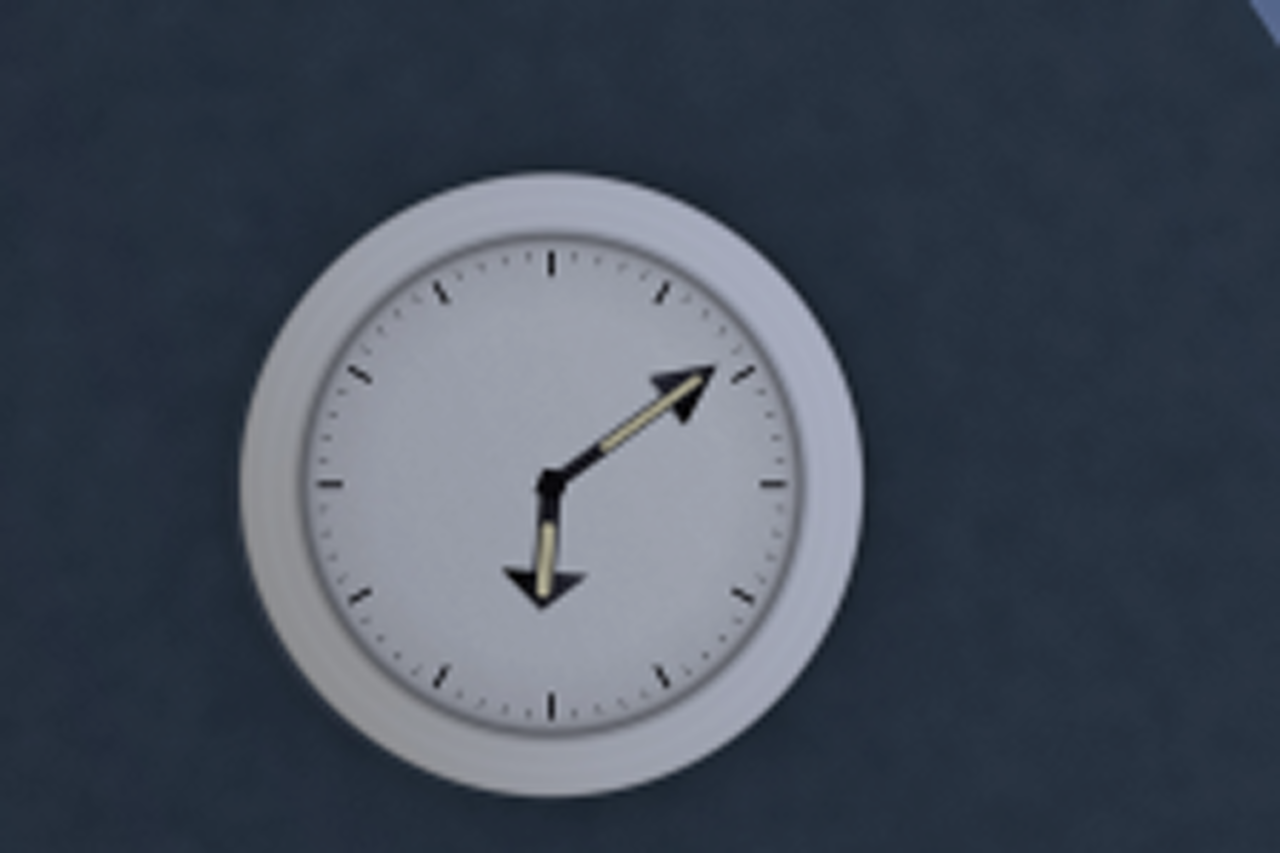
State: 6 h 09 min
